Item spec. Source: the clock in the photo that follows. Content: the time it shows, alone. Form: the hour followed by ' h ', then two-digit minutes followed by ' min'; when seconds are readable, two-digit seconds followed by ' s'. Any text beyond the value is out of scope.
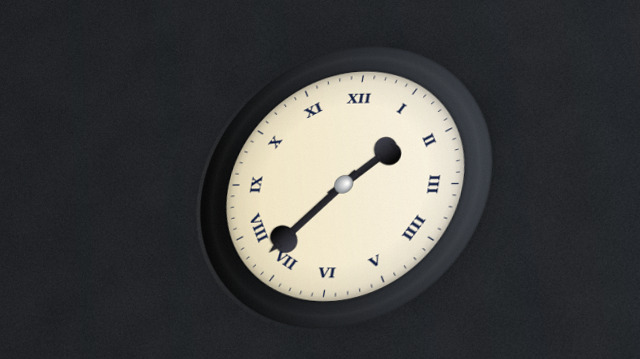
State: 1 h 37 min
